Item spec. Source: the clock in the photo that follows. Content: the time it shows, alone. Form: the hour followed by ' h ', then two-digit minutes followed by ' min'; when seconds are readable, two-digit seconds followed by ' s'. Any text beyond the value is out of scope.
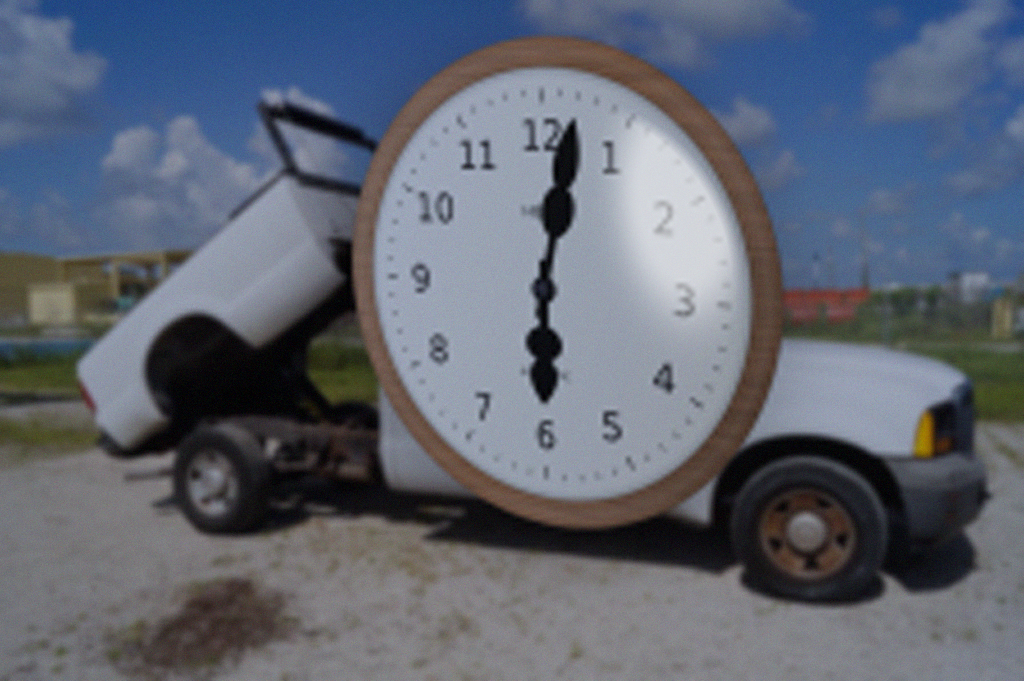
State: 6 h 02 min
